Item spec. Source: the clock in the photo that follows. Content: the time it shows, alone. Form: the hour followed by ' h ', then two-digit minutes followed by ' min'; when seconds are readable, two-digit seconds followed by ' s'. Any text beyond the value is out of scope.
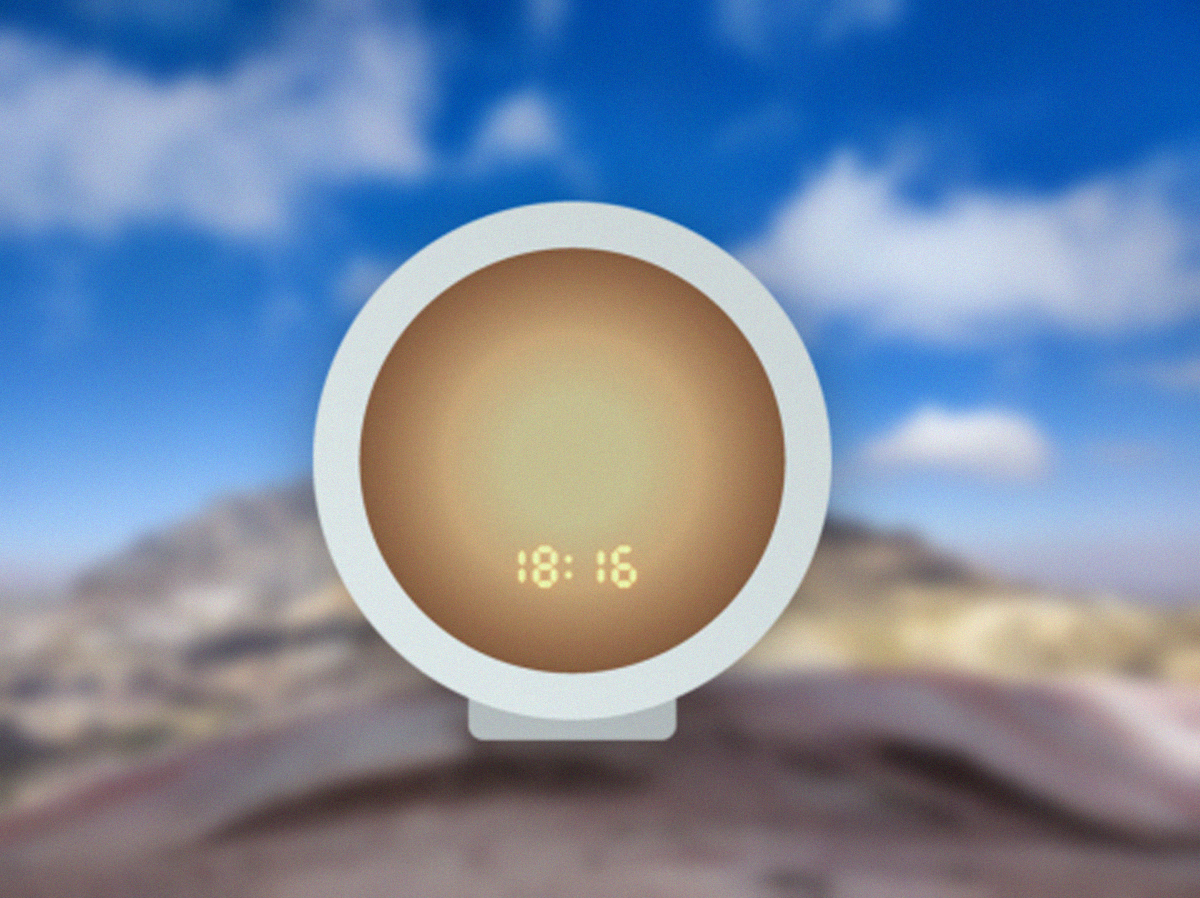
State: 18 h 16 min
